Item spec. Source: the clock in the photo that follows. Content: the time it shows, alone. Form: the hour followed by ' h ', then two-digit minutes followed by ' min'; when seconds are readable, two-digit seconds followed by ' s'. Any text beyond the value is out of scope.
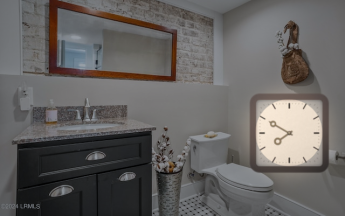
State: 7 h 50 min
